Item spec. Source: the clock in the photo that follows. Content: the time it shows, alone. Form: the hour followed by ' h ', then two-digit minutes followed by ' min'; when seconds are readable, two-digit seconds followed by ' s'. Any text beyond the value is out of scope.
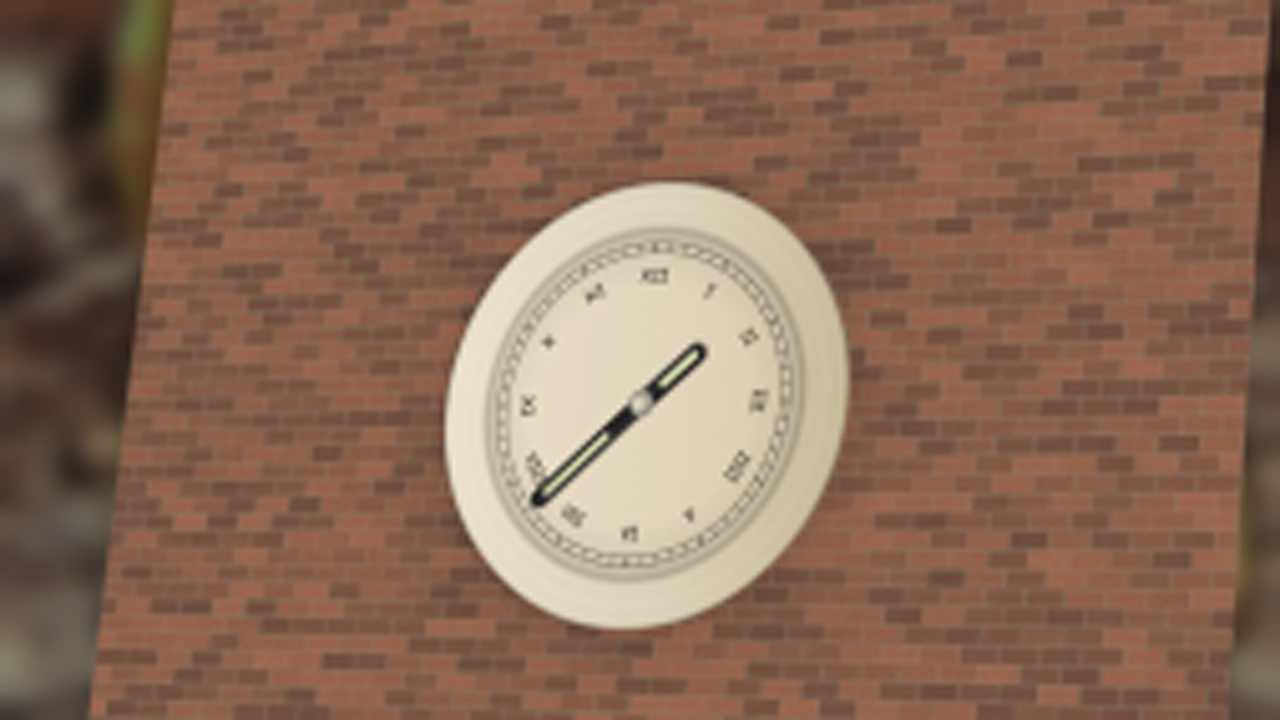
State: 1 h 38 min
